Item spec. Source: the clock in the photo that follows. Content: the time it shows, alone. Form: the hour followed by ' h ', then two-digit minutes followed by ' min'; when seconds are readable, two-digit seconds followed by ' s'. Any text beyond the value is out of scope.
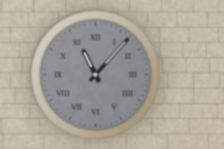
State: 11 h 07 min
